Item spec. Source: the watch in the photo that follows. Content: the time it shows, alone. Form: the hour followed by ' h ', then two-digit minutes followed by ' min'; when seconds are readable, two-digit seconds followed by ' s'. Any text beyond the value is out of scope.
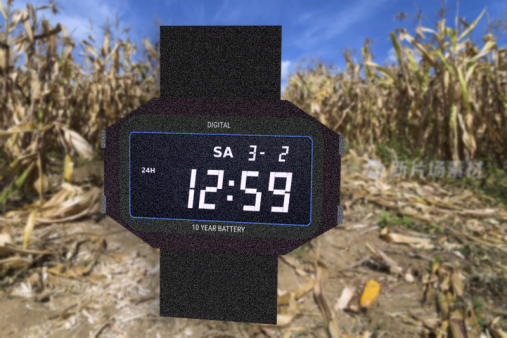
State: 12 h 59 min
